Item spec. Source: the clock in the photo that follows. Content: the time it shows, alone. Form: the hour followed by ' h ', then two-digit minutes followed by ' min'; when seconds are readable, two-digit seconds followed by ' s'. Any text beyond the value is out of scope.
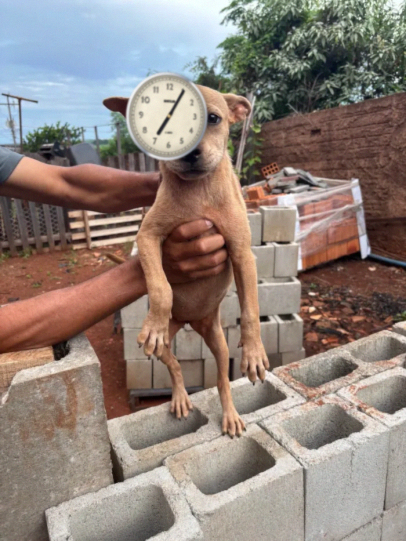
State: 7 h 05 min
